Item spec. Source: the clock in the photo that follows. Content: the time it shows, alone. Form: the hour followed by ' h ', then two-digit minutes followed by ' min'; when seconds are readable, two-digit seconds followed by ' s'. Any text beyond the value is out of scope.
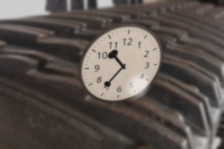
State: 10 h 36 min
